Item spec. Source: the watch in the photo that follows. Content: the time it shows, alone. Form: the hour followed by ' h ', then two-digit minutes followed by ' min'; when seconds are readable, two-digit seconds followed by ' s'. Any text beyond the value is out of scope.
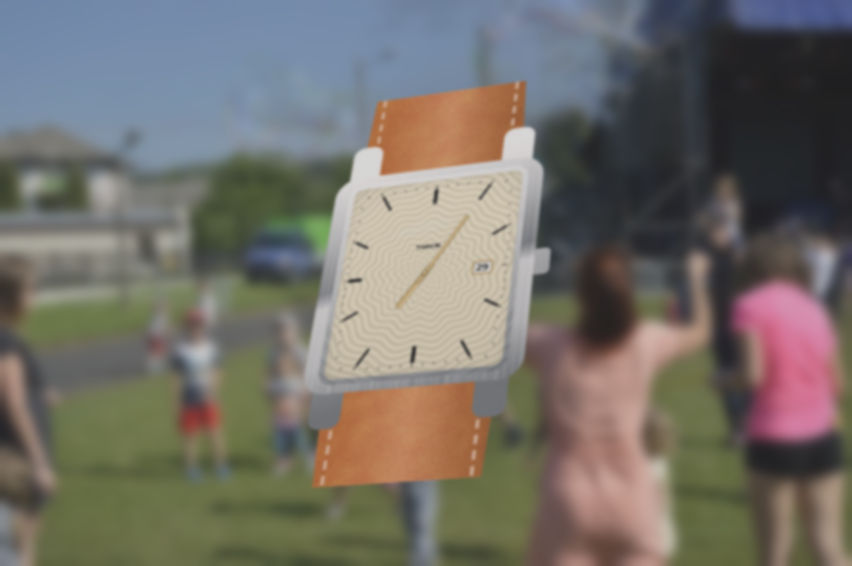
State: 7 h 05 min
